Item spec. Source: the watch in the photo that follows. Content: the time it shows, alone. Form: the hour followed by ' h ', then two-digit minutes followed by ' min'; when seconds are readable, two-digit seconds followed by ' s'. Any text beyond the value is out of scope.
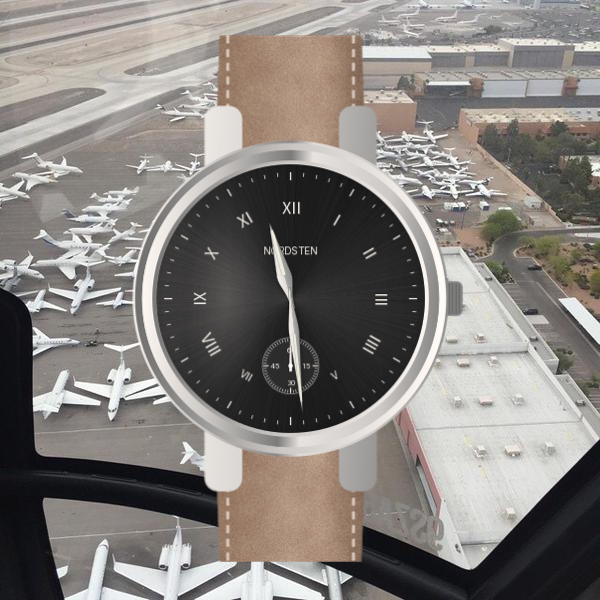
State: 11 h 29 min
